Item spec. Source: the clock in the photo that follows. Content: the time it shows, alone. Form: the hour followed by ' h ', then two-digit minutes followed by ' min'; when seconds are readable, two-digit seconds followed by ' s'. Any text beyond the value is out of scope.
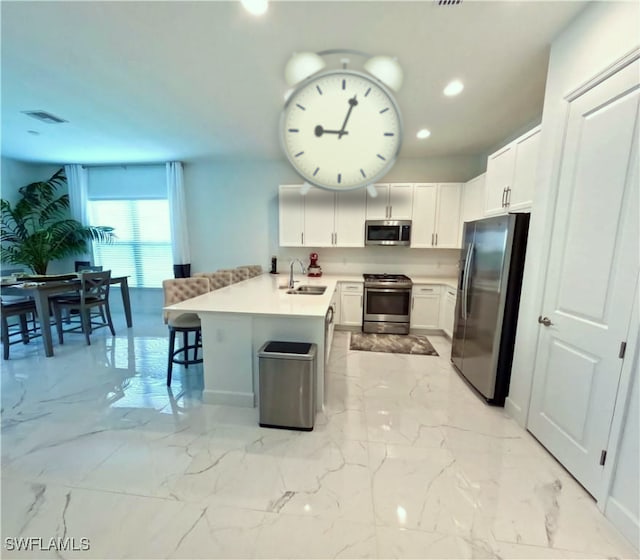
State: 9 h 03 min
